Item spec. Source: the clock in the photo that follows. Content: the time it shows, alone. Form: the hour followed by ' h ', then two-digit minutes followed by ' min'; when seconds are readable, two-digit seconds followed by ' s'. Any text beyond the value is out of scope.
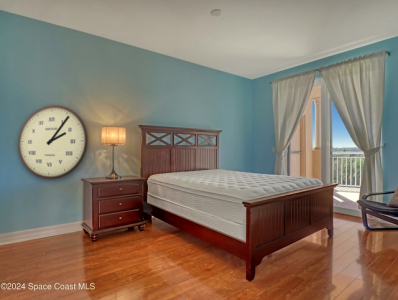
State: 2 h 06 min
